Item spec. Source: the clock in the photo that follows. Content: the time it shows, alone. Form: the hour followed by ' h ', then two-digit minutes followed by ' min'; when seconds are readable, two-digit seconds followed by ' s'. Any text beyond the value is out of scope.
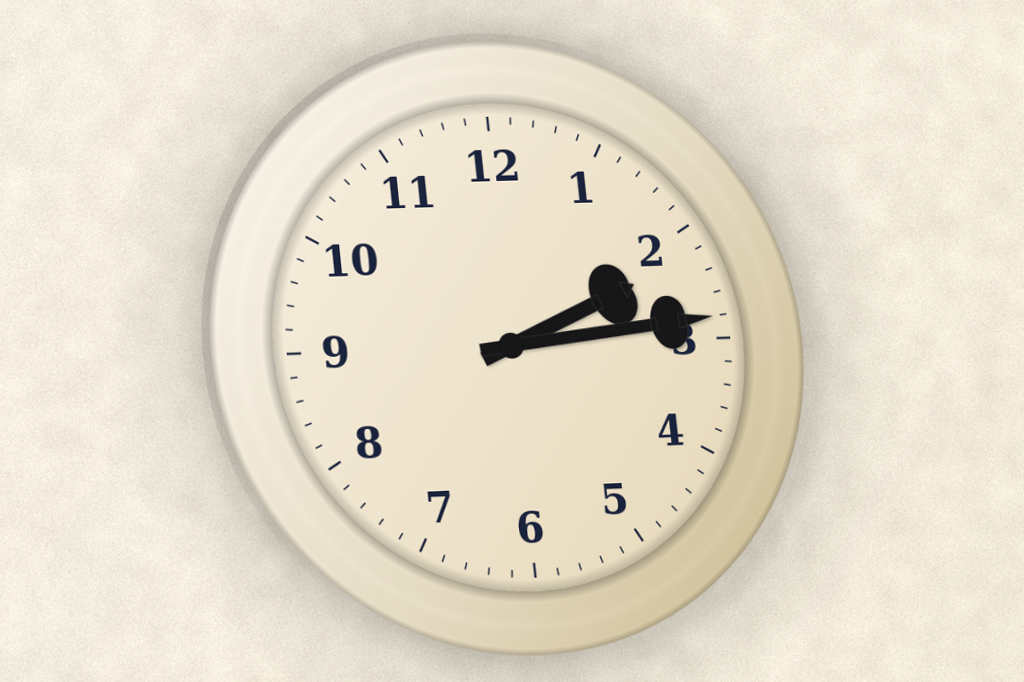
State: 2 h 14 min
